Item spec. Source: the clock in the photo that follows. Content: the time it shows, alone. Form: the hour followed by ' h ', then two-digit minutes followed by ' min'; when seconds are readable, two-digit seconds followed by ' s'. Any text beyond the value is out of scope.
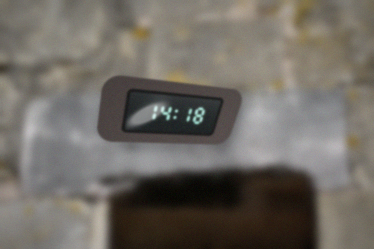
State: 14 h 18 min
